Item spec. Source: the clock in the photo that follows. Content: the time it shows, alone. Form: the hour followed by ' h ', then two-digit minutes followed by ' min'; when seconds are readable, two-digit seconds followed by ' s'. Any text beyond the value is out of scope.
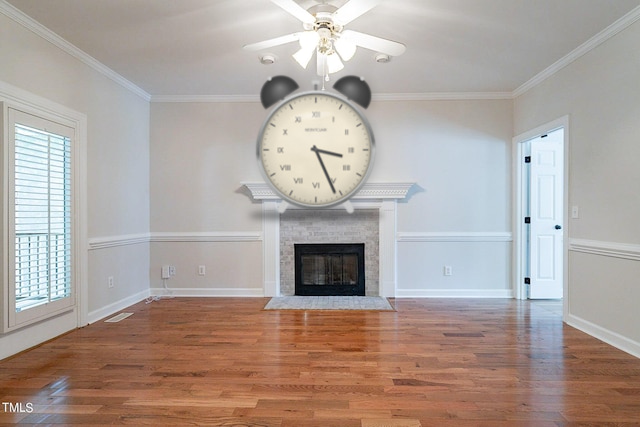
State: 3 h 26 min
